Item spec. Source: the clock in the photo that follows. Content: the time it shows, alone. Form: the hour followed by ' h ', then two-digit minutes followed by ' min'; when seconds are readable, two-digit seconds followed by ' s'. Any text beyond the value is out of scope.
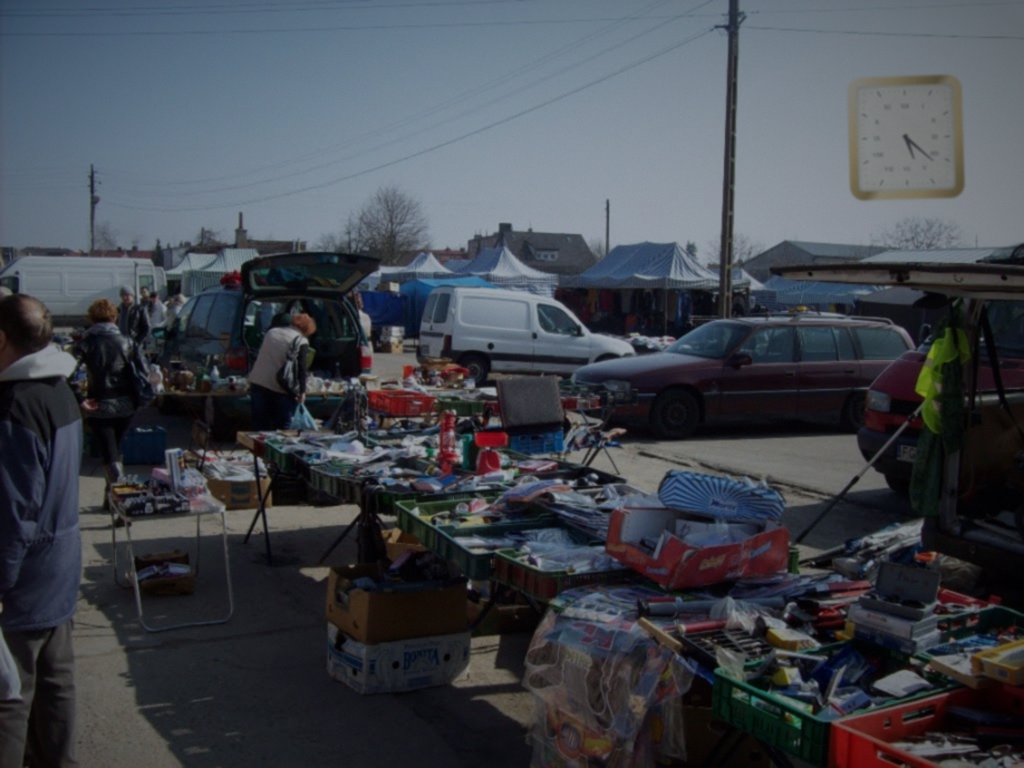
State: 5 h 22 min
